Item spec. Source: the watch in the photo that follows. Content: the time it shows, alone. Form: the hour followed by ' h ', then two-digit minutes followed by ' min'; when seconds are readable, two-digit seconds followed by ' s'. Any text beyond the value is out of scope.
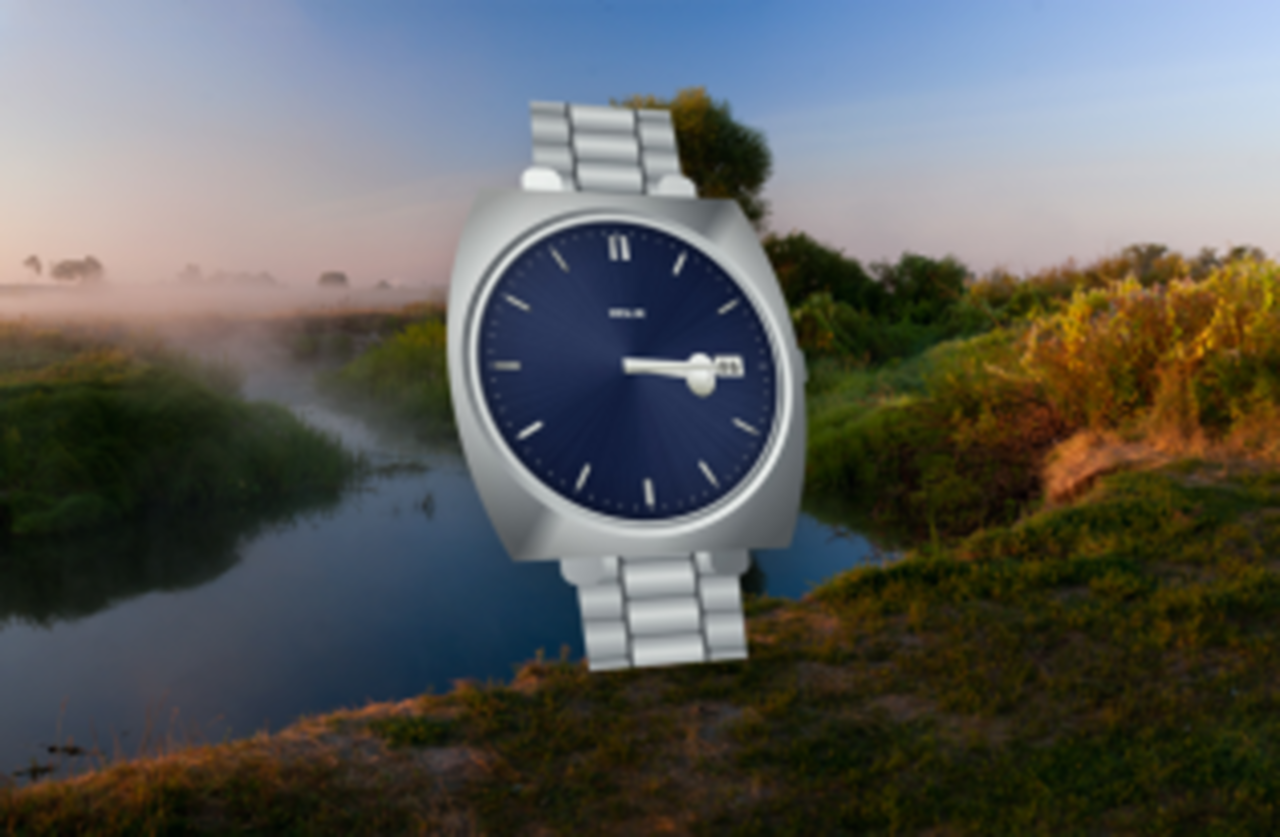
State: 3 h 15 min
